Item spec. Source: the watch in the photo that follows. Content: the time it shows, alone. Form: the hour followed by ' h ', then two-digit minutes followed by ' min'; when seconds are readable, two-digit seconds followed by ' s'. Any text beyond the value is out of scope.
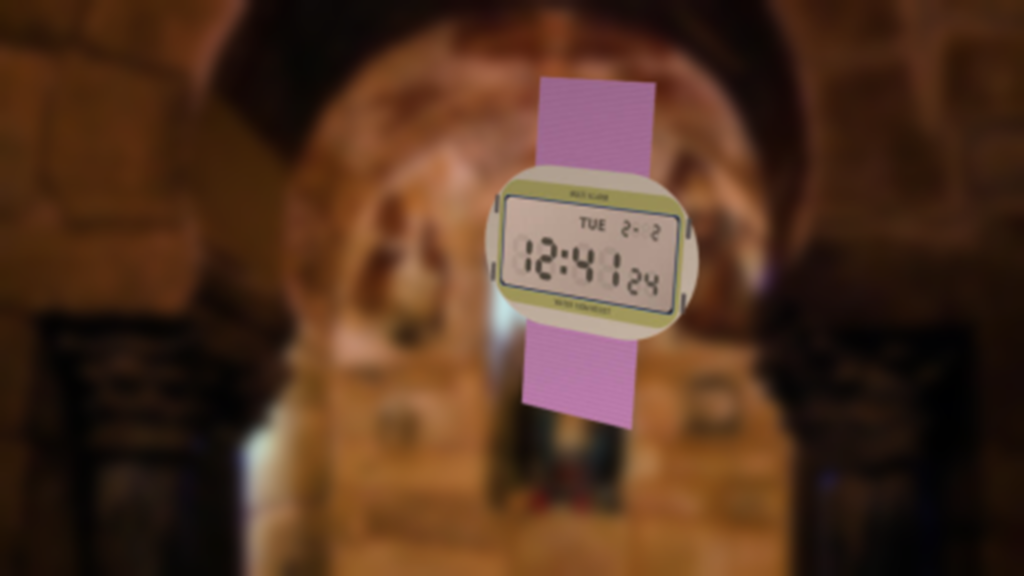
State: 12 h 41 min 24 s
